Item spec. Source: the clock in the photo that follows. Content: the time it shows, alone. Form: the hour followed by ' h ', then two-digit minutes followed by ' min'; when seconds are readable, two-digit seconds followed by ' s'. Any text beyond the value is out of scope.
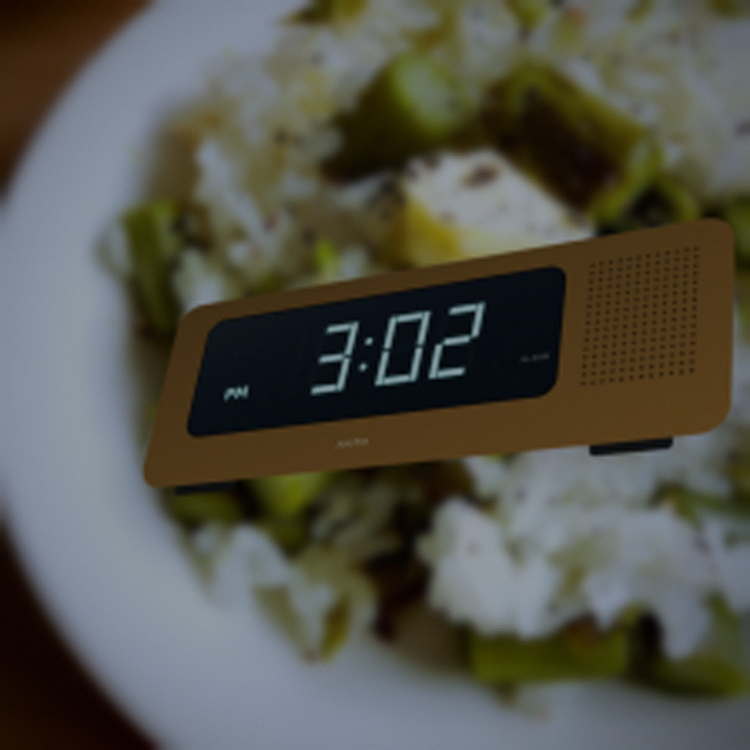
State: 3 h 02 min
